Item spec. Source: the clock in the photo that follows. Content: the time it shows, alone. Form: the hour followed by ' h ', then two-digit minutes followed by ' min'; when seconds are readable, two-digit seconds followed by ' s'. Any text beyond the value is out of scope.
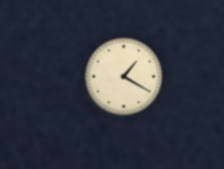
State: 1 h 20 min
